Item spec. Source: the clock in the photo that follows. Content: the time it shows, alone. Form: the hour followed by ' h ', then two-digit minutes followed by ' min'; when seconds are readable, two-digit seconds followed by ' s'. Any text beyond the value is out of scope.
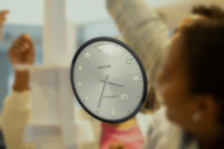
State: 3 h 35 min
